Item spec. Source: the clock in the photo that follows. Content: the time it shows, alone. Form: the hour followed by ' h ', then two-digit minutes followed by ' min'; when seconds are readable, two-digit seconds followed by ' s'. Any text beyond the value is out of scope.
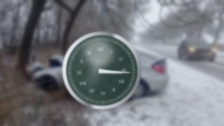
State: 3 h 16 min
